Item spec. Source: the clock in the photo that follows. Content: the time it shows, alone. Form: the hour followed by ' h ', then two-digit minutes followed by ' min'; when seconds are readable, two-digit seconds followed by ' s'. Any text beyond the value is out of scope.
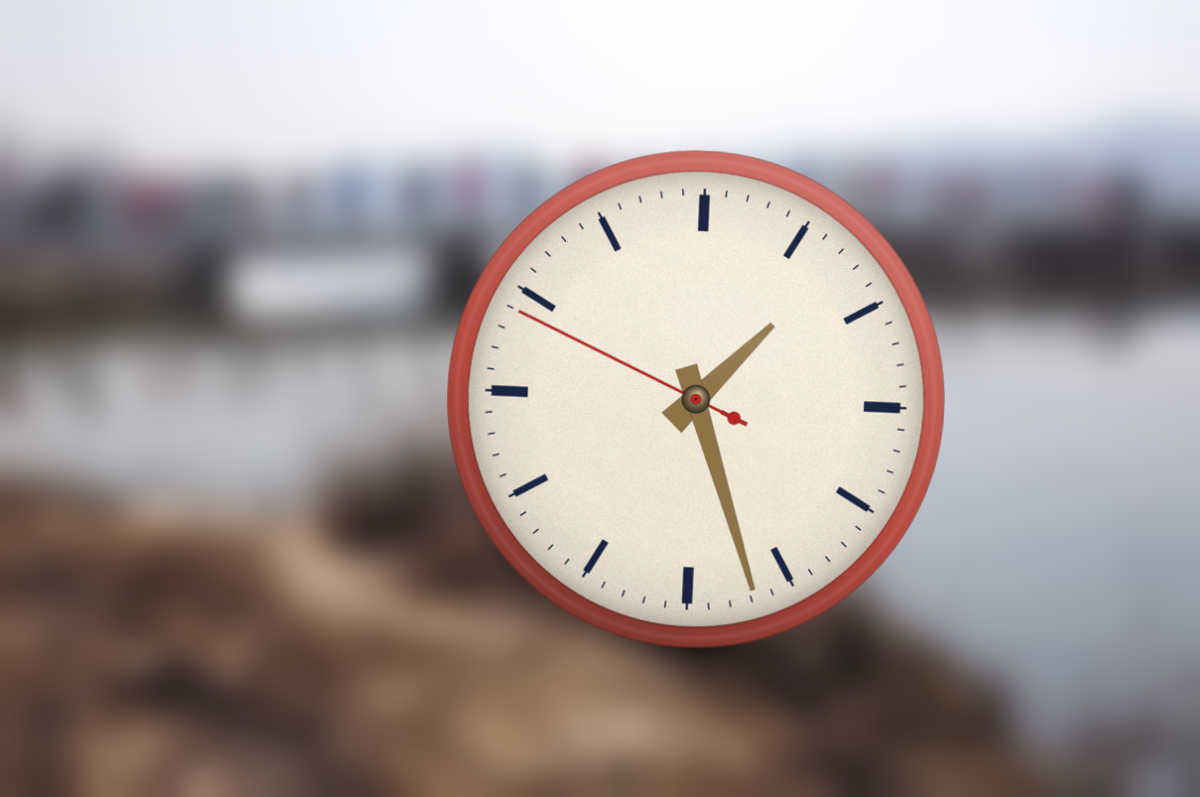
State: 1 h 26 min 49 s
